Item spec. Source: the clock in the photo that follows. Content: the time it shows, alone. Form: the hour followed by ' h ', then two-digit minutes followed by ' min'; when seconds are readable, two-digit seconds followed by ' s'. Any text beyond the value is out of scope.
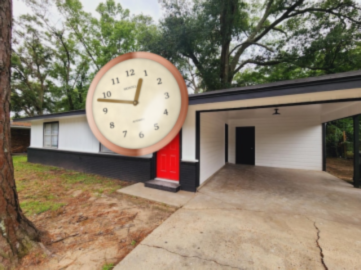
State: 12 h 48 min
